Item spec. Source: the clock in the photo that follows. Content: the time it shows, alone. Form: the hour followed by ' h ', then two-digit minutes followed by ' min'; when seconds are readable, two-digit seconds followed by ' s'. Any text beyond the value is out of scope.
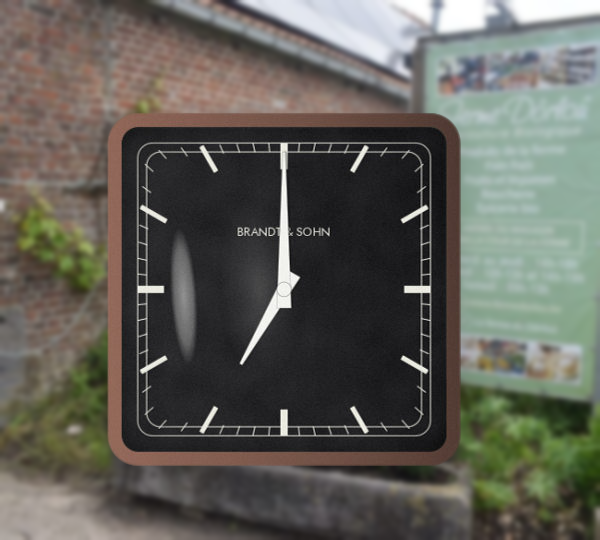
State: 7 h 00 min
